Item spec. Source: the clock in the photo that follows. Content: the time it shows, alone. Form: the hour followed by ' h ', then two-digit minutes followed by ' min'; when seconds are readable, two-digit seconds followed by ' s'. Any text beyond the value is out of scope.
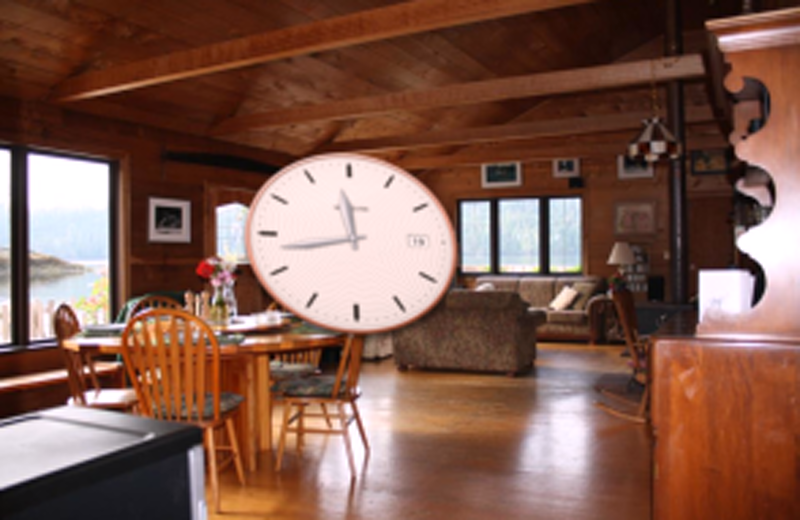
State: 11 h 43 min
